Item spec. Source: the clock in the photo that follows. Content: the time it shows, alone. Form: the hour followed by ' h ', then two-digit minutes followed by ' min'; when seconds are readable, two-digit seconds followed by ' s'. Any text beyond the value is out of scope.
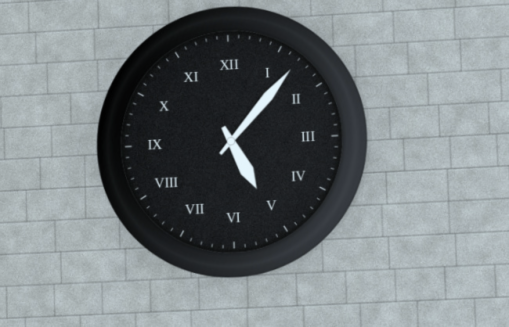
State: 5 h 07 min
